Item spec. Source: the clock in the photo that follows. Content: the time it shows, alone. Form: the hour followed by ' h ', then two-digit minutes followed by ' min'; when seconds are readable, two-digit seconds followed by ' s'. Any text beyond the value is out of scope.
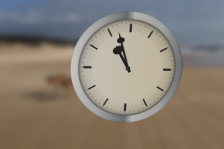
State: 10 h 57 min
